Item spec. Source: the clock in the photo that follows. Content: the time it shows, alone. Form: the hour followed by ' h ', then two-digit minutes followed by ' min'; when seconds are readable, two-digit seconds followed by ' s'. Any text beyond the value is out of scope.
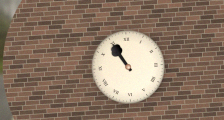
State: 10 h 55 min
